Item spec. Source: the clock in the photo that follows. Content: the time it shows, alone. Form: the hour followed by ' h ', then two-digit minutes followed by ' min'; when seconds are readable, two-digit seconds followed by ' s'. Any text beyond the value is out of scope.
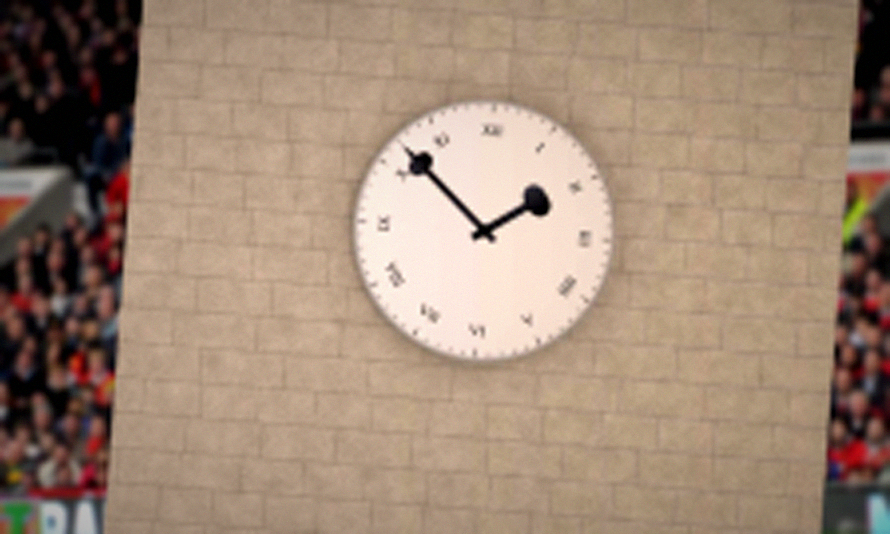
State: 1 h 52 min
